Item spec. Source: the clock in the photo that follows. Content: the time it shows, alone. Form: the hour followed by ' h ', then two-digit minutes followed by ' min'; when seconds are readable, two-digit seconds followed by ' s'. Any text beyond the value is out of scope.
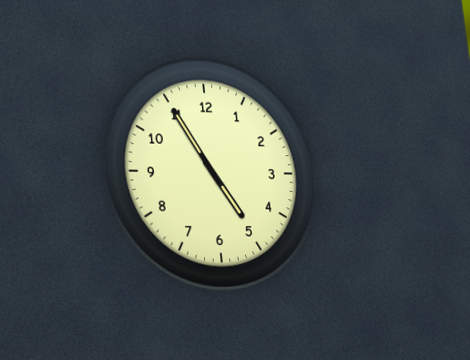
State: 4 h 55 min
